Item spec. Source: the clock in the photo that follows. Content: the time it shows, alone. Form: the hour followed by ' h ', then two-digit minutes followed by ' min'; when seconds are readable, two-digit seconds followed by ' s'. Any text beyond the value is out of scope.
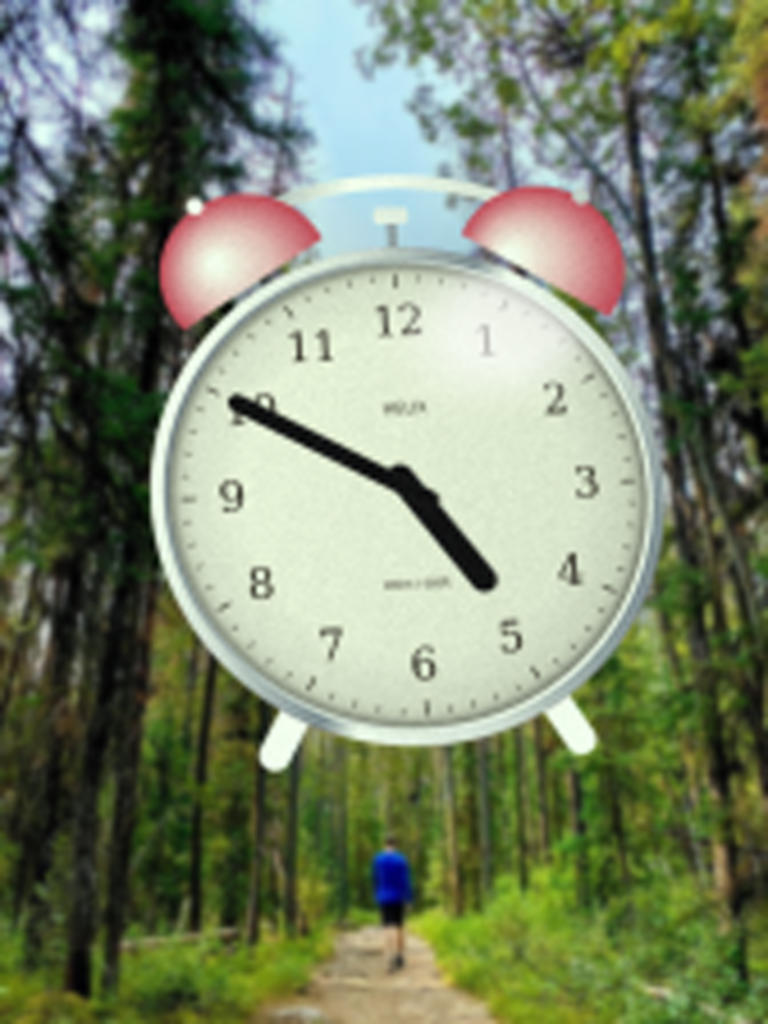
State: 4 h 50 min
